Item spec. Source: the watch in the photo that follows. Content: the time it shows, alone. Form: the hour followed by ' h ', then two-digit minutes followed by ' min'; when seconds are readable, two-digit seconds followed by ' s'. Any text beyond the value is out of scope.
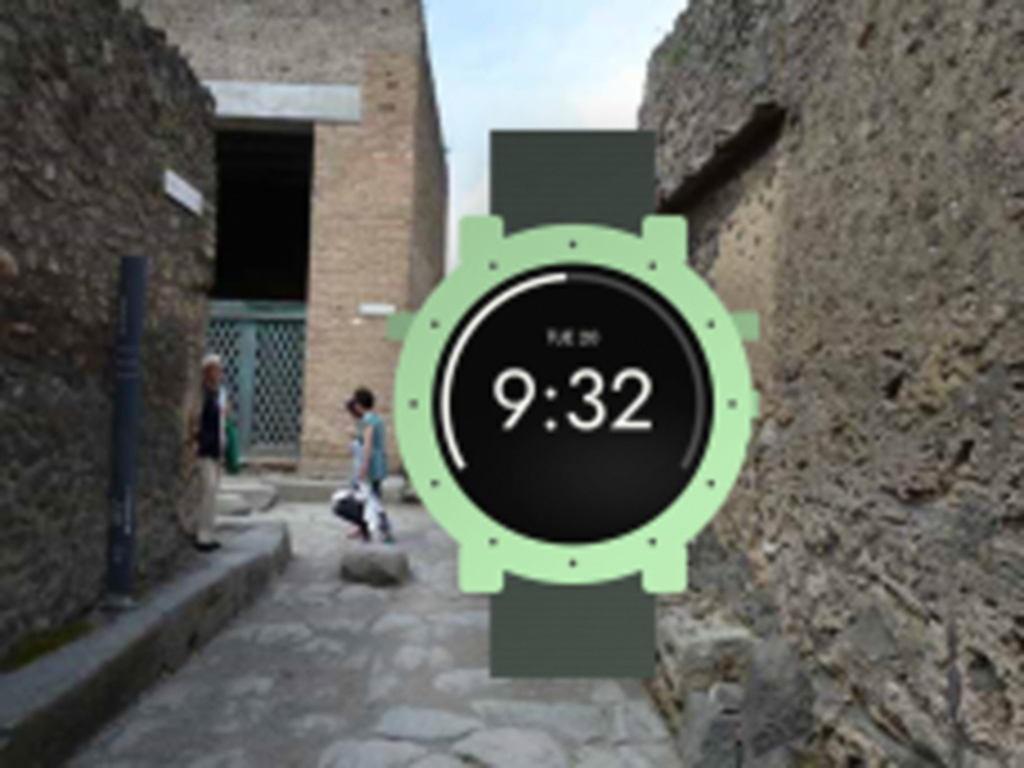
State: 9 h 32 min
